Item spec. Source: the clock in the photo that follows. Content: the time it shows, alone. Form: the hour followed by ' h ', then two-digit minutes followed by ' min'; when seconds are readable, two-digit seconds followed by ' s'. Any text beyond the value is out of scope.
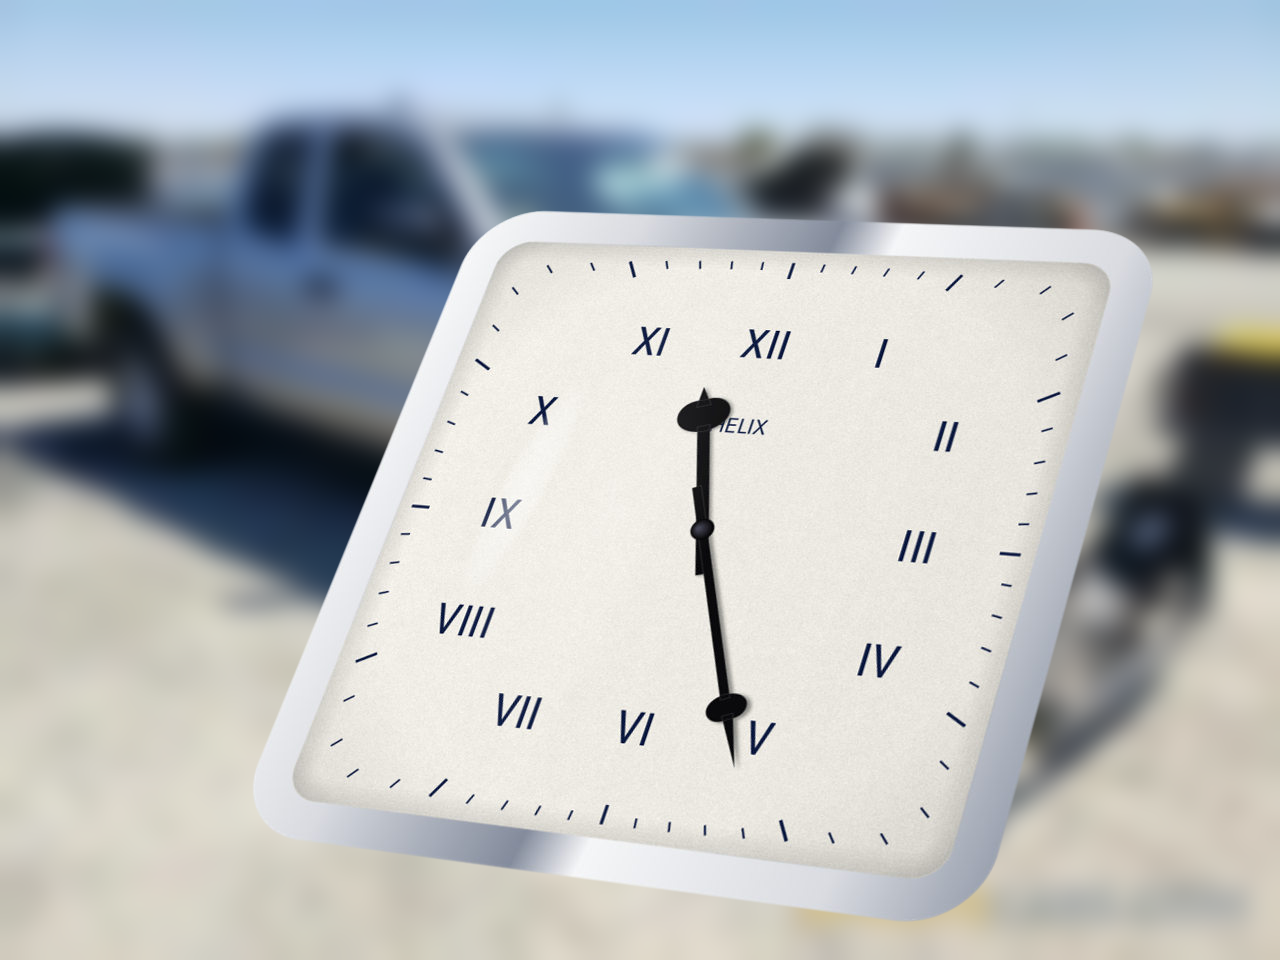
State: 11 h 26 min
